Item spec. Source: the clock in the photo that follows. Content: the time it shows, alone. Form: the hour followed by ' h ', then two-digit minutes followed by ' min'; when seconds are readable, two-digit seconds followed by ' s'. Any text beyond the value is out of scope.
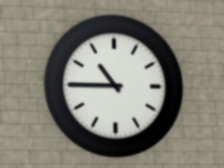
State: 10 h 45 min
